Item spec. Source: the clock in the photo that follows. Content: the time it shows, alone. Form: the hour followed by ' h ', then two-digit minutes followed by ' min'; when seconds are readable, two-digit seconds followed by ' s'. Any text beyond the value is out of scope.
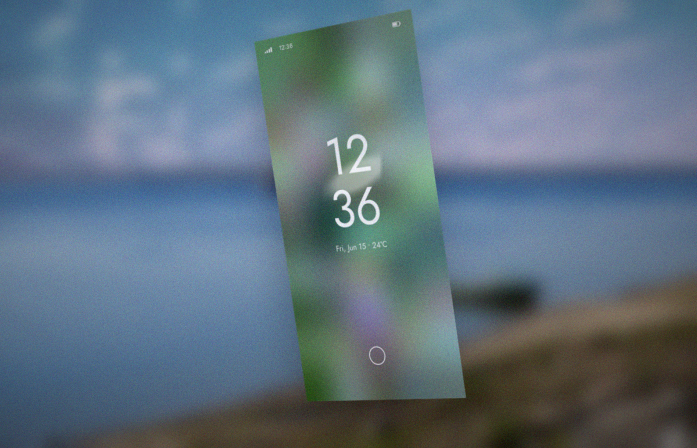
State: 12 h 36 min
